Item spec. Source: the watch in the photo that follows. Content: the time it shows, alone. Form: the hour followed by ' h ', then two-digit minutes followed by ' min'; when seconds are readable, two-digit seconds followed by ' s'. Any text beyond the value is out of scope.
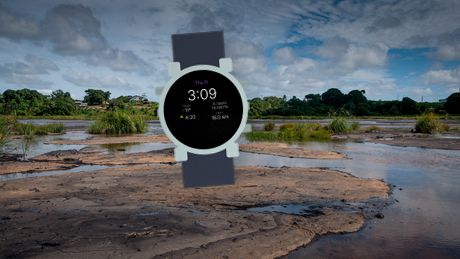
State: 3 h 09 min
